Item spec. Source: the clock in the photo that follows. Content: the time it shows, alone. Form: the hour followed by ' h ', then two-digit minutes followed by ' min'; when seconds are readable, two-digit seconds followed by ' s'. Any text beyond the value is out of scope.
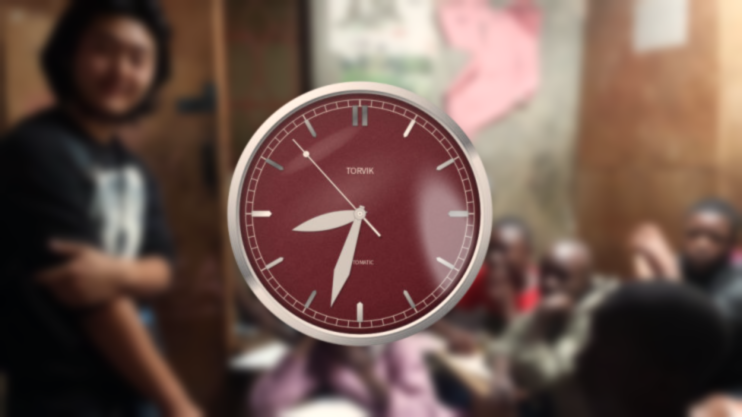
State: 8 h 32 min 53 s
